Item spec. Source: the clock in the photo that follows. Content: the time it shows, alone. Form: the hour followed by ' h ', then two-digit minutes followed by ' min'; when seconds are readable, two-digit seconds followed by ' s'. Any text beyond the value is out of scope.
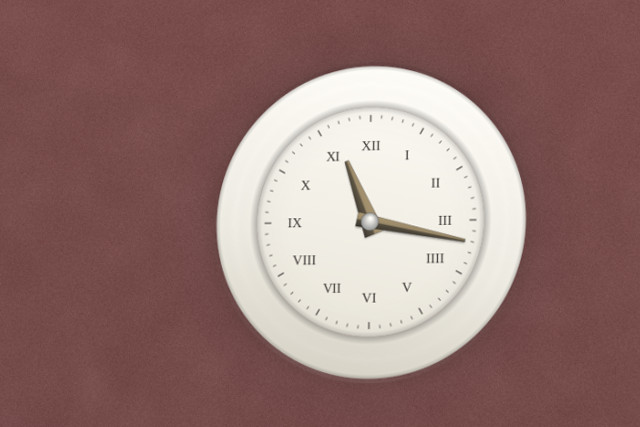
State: 11 h 17 min
